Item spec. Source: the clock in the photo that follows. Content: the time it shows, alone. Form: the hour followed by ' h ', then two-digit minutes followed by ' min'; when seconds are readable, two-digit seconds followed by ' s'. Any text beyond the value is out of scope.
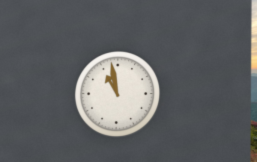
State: 10 h 58 min
